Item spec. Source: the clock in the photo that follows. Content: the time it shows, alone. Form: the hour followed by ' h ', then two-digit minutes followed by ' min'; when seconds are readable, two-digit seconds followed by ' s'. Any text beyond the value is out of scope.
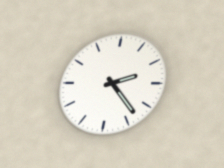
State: 2 h 23 min
